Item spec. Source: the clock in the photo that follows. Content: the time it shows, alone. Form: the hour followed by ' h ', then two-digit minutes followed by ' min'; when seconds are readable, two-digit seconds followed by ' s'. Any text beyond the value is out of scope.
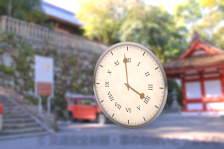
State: 3 h 59 min
